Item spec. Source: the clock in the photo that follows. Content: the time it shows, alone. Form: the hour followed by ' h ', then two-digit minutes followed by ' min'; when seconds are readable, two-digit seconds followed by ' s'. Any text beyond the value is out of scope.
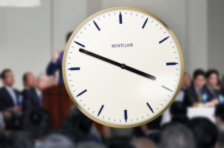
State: 3 h 49 min
